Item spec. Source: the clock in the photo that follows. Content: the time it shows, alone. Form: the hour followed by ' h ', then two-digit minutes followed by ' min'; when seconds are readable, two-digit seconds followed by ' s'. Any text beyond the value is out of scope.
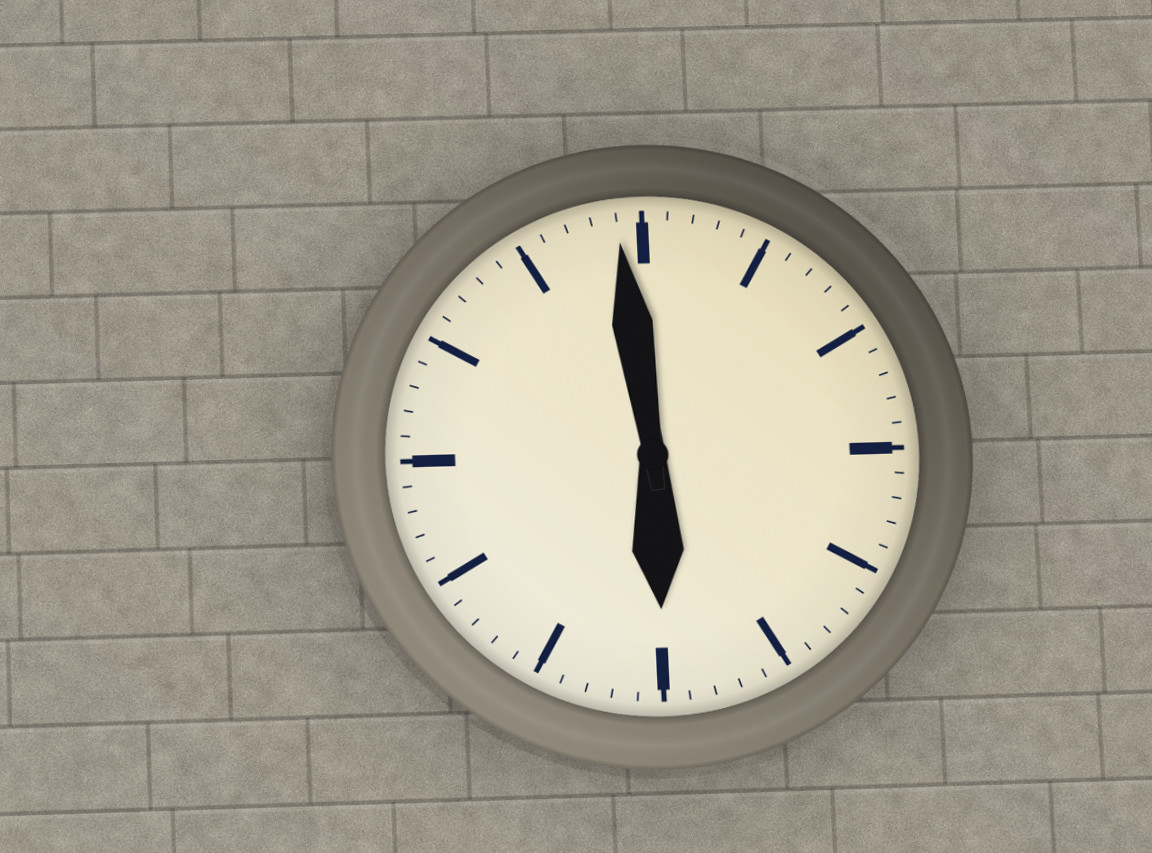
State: 5 h 59 min
